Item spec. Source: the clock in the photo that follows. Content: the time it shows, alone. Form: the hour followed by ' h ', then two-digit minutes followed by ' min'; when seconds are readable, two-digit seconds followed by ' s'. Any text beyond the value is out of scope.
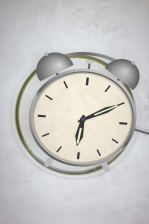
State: 6 h 10 min
